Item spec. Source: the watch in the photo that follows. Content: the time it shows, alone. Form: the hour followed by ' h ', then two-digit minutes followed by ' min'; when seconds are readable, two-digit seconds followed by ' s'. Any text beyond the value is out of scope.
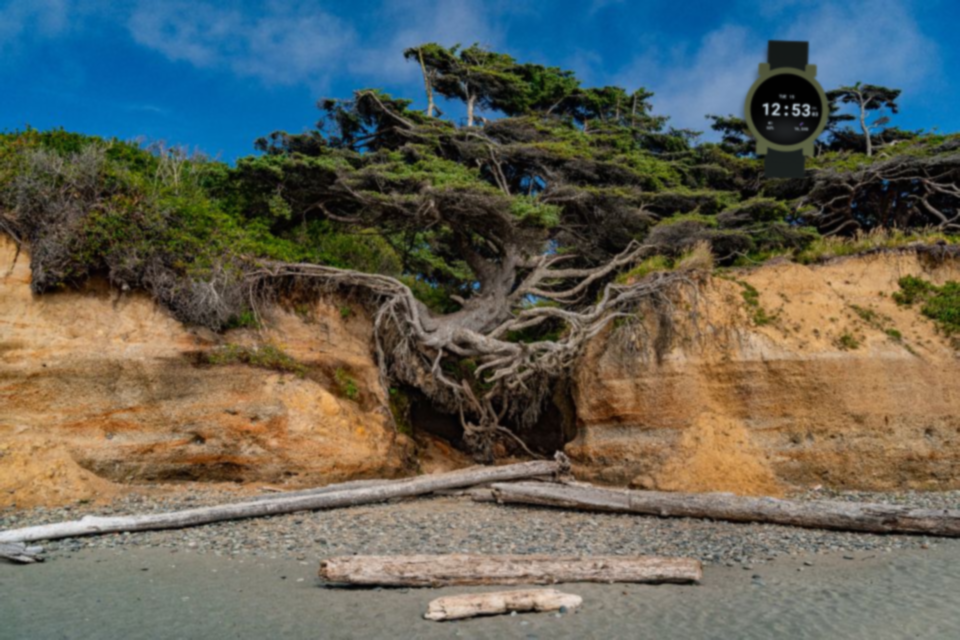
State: 12 h 53 min
